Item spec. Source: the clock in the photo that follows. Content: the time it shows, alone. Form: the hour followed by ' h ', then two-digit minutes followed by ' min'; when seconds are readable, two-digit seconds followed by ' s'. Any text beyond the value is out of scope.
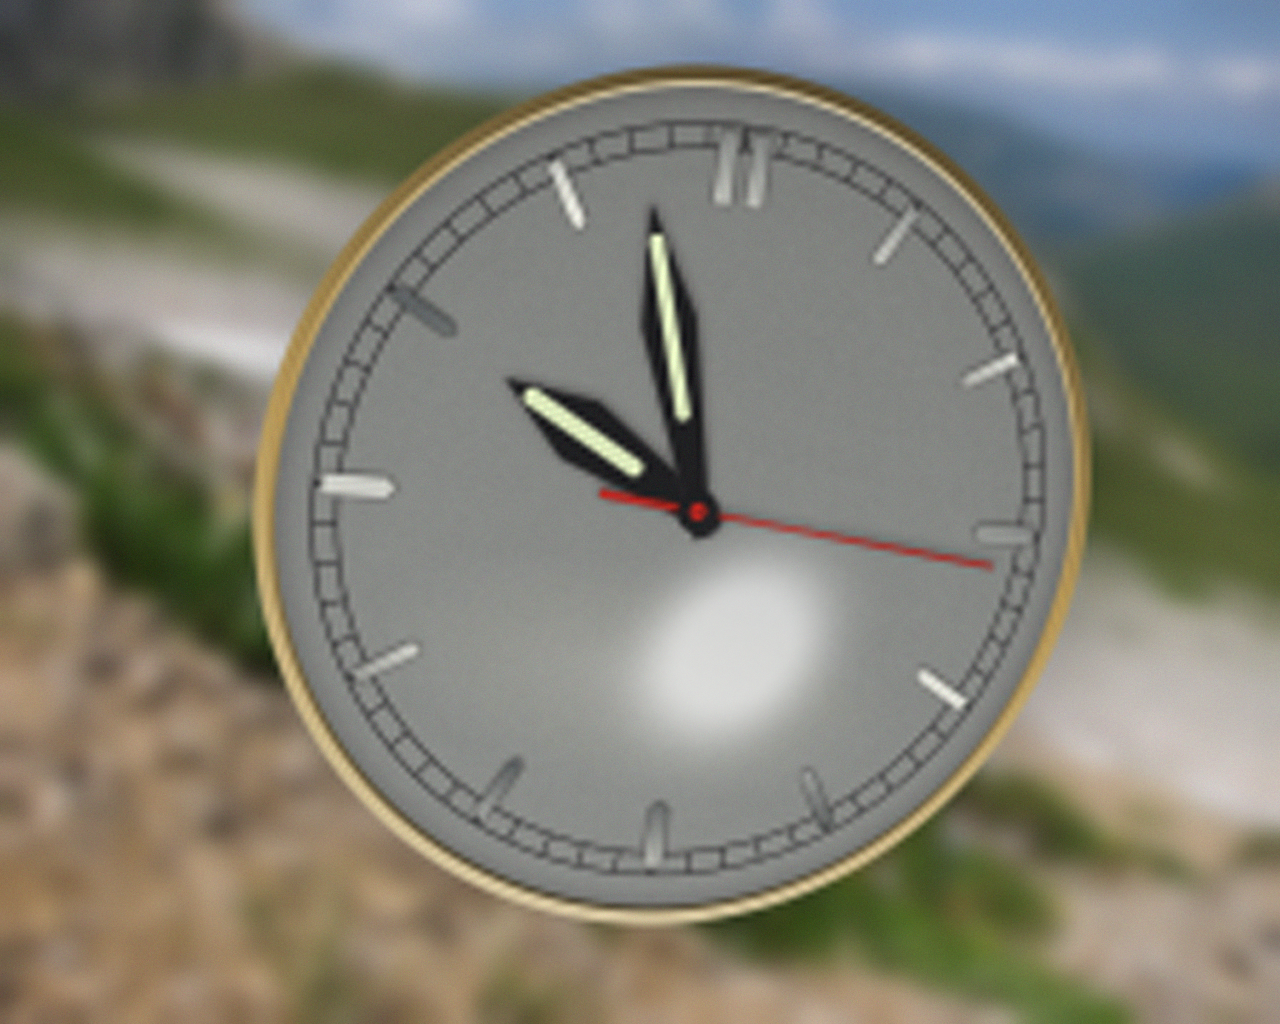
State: 9 h 57 min 16 s
